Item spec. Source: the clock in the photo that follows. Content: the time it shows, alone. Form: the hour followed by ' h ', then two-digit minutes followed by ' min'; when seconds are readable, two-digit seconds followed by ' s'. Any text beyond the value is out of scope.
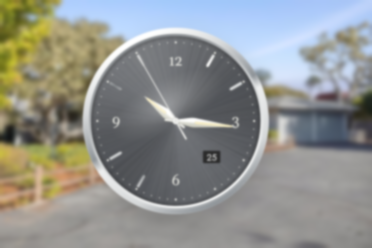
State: 10 h 15 min 55 s
